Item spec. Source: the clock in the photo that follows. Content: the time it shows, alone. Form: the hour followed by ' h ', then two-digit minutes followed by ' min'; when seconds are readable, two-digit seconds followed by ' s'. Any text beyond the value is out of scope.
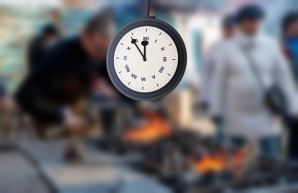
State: 11 h 54 min
